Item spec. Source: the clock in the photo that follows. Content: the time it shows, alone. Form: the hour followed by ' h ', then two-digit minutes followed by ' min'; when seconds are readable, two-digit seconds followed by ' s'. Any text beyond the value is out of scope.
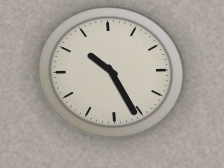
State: 10 h 26 min
